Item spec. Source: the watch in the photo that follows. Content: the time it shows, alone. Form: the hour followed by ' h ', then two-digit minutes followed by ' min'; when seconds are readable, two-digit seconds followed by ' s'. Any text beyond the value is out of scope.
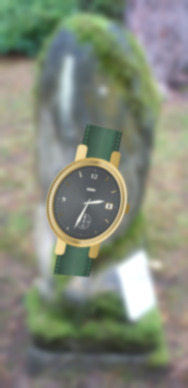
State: 2 h 33 min
